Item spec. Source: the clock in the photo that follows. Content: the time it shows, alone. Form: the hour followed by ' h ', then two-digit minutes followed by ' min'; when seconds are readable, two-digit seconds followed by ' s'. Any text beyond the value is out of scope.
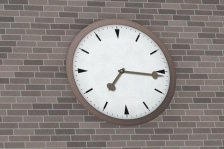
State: 7 h 16 min
